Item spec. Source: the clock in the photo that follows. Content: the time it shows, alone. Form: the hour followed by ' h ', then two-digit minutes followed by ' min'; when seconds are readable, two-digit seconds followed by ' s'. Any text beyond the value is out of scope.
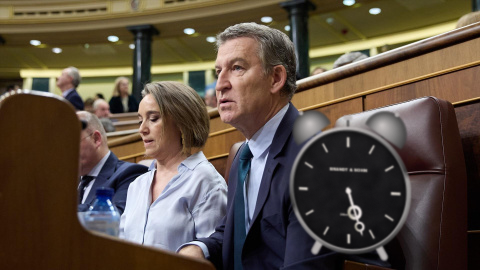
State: 5 h 27 min
